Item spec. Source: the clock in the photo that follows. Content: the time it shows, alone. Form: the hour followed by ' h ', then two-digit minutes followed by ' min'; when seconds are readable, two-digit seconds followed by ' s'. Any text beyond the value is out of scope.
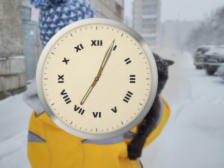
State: 7 h 04 min
